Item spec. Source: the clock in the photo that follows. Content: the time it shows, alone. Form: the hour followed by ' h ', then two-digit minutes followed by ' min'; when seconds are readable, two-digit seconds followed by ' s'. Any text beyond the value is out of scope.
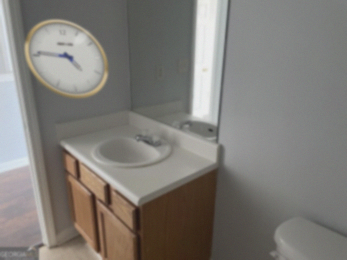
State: 4 h 46 min
